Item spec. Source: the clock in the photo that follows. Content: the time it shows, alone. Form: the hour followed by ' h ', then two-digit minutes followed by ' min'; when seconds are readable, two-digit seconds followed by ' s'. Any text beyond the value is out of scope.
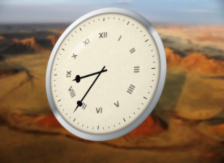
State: 8 h 36 min
